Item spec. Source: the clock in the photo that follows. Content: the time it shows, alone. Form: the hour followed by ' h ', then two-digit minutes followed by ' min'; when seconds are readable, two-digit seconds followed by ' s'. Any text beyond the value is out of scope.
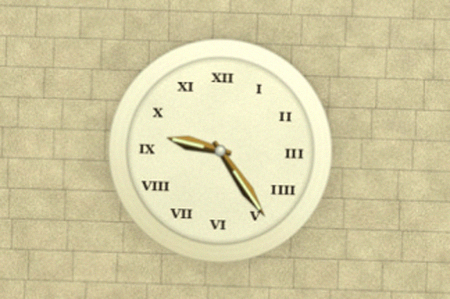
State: 9 h 24 min
